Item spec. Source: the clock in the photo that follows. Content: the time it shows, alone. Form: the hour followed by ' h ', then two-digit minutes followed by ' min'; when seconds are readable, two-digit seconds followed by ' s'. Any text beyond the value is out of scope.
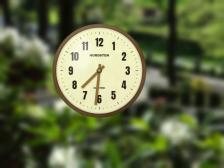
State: 7 h 31 min
